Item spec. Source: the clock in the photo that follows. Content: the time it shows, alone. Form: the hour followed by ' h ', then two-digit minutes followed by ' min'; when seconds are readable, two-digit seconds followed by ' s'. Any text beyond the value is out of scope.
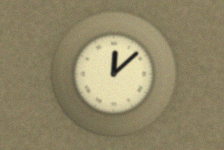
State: 12 h 08 min
